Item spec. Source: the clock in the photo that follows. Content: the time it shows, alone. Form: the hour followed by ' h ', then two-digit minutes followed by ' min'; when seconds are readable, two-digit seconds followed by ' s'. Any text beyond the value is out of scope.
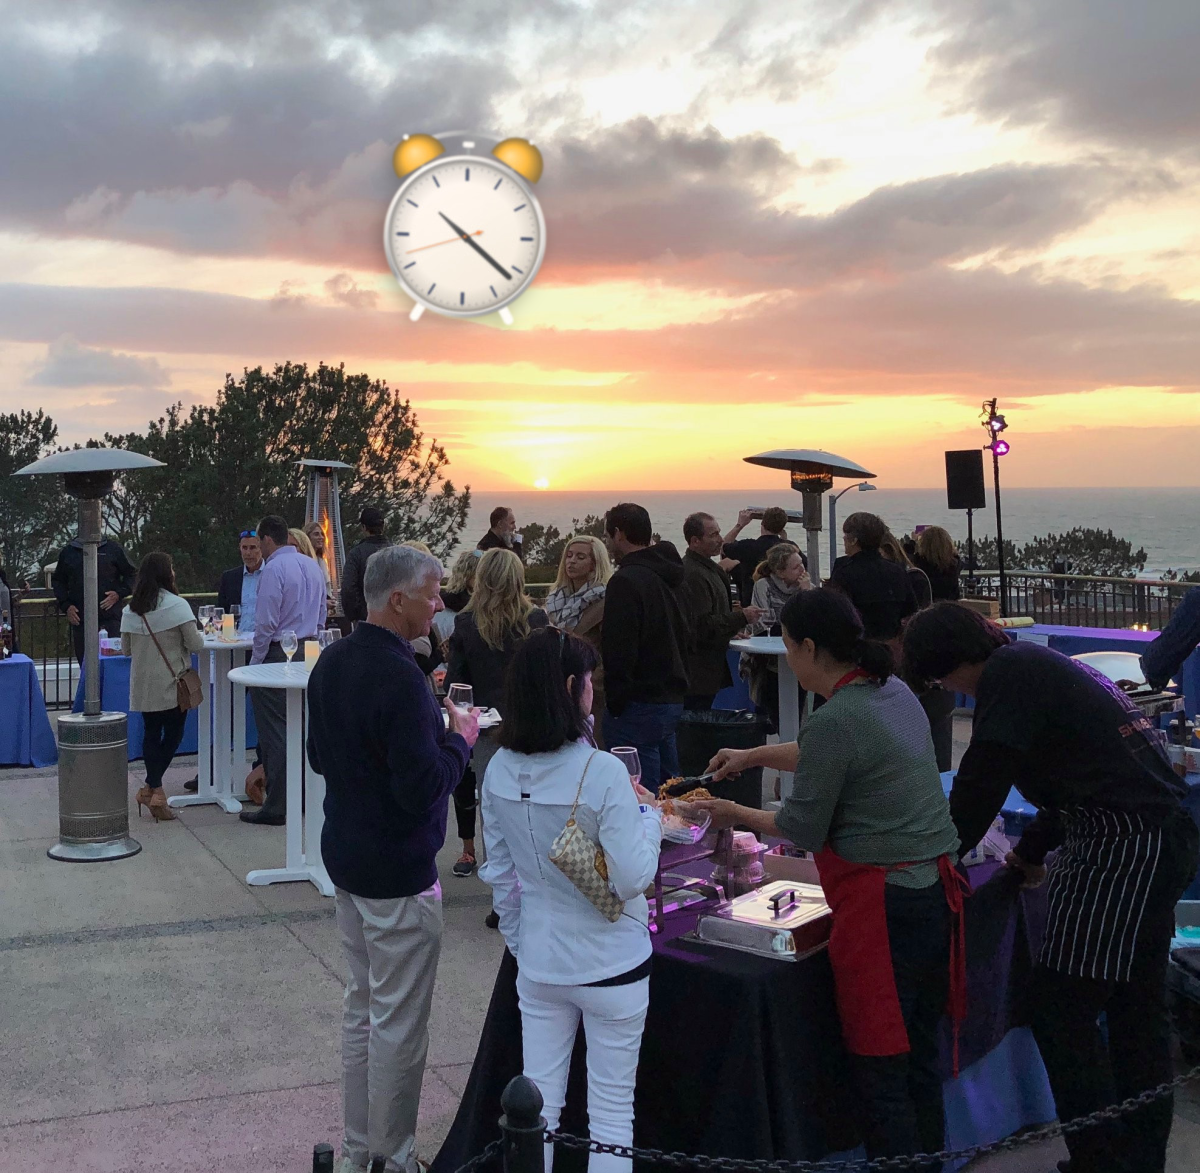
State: 10 h 21 min 42 s
